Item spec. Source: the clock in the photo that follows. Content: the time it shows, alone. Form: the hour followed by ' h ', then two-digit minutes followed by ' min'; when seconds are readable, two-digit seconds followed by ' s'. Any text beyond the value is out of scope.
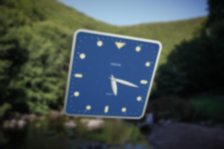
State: 5 h 17 min
